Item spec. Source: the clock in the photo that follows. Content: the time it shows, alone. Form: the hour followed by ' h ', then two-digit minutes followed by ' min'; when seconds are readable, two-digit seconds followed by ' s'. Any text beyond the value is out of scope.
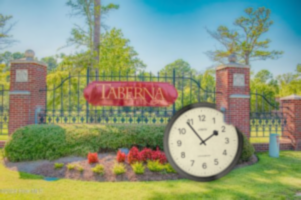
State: 1 h 54 min
